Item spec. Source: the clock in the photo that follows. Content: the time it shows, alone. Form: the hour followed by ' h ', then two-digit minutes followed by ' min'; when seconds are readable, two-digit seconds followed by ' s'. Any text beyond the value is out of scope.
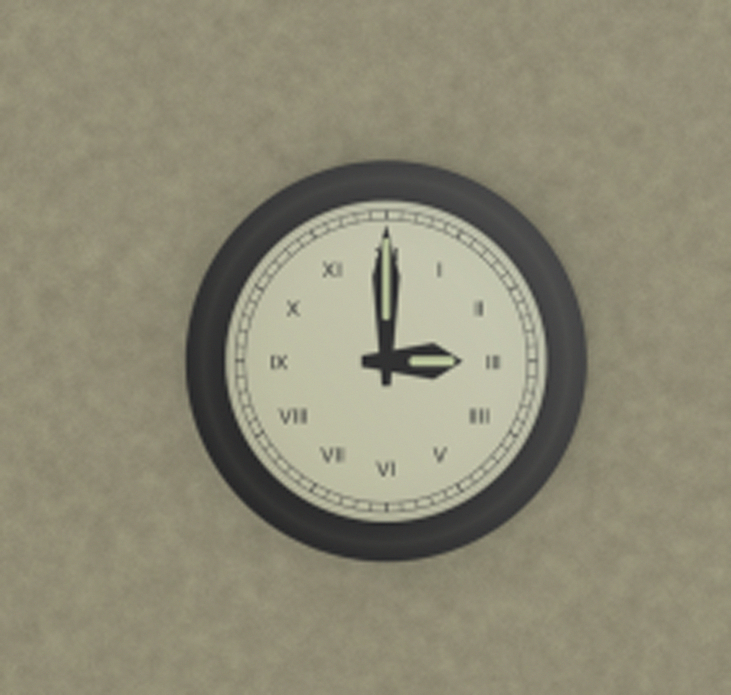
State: 3 h 00 min
